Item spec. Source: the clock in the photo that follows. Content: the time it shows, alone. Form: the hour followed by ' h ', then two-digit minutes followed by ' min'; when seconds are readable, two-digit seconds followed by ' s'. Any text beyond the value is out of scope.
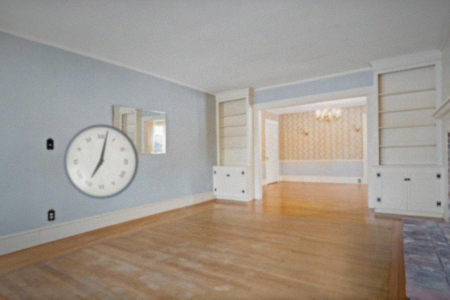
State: 7 h 02 min
